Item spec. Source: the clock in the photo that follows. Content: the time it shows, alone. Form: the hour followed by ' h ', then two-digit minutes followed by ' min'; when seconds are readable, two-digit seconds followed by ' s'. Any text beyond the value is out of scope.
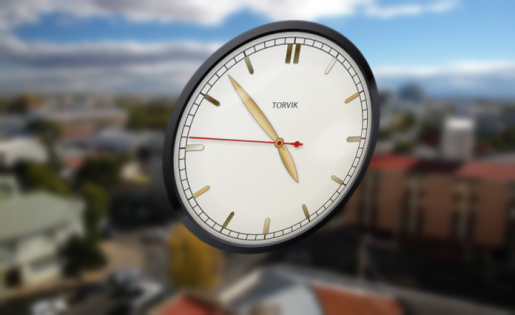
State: 4 h 52 min 46 s
